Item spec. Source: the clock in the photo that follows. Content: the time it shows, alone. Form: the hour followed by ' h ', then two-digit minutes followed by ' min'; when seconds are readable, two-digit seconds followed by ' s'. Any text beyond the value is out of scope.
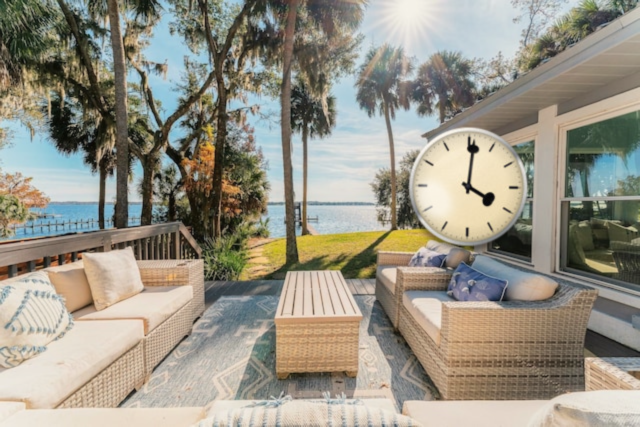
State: 4 h 01 min
